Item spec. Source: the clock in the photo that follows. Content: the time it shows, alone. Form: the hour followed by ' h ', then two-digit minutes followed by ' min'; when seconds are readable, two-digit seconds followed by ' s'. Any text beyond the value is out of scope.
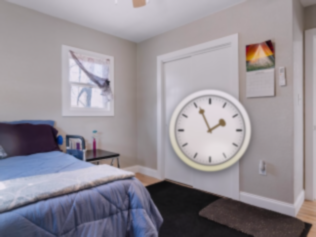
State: 1 h 56 min
